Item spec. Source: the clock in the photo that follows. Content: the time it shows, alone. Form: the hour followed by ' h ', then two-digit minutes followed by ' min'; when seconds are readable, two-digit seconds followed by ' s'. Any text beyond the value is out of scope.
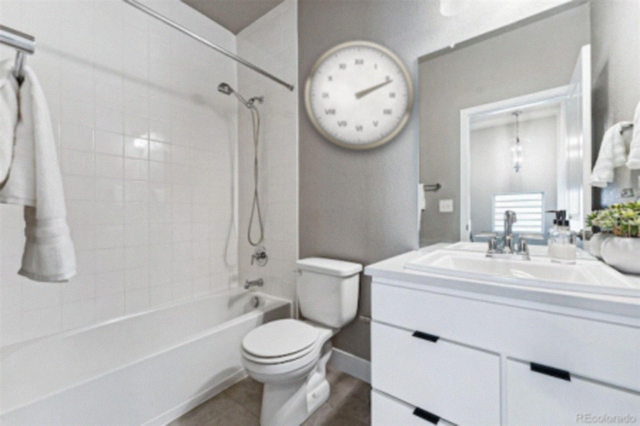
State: 2 h 11 min
